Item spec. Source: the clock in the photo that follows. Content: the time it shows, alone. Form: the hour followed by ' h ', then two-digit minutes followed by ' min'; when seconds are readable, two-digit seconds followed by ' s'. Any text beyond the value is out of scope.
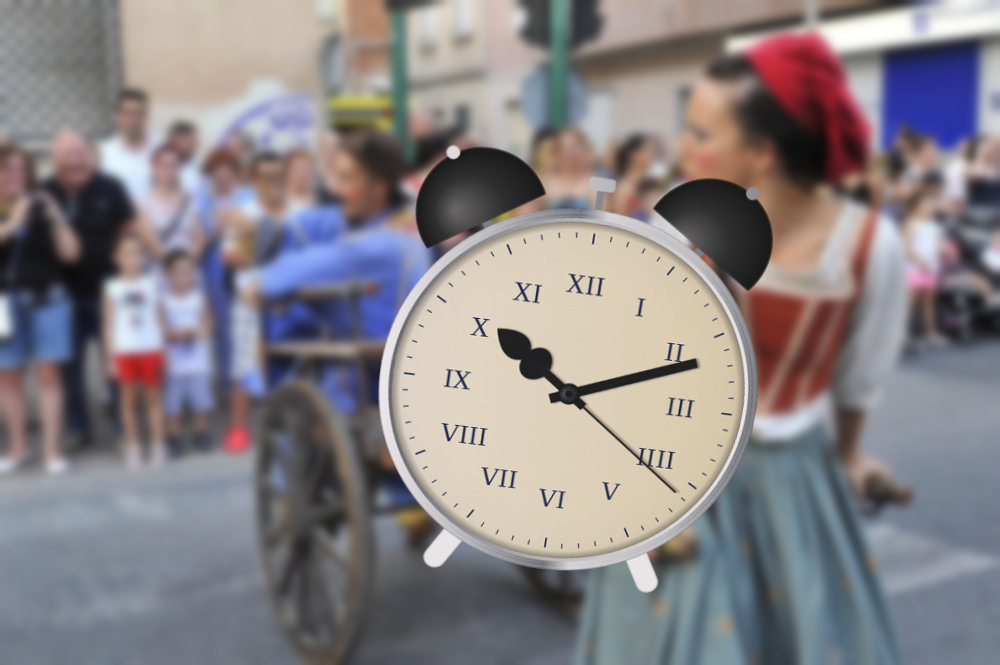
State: 10 h 11 min 21 s
